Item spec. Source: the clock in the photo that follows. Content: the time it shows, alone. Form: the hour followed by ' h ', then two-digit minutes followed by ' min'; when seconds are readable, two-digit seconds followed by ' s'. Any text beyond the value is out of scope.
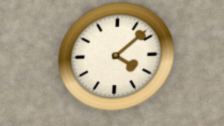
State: 4 h 08 min
